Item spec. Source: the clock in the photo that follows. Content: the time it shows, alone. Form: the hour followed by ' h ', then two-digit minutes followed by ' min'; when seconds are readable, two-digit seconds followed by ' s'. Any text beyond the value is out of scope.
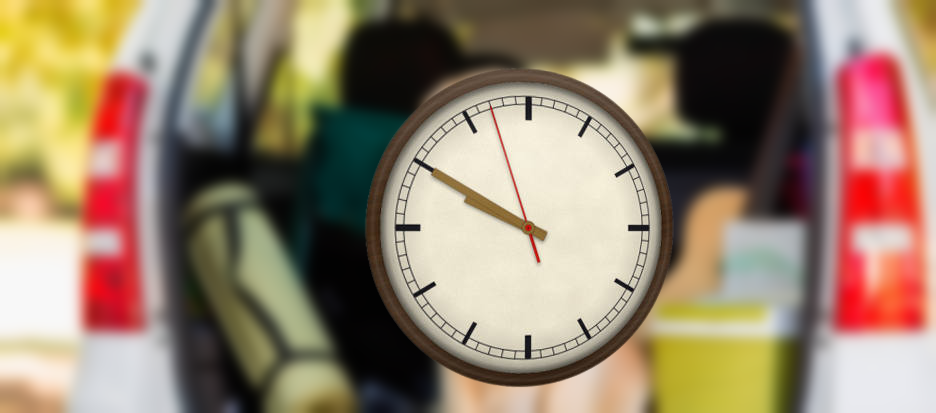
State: 9 h 49 min 57 s
